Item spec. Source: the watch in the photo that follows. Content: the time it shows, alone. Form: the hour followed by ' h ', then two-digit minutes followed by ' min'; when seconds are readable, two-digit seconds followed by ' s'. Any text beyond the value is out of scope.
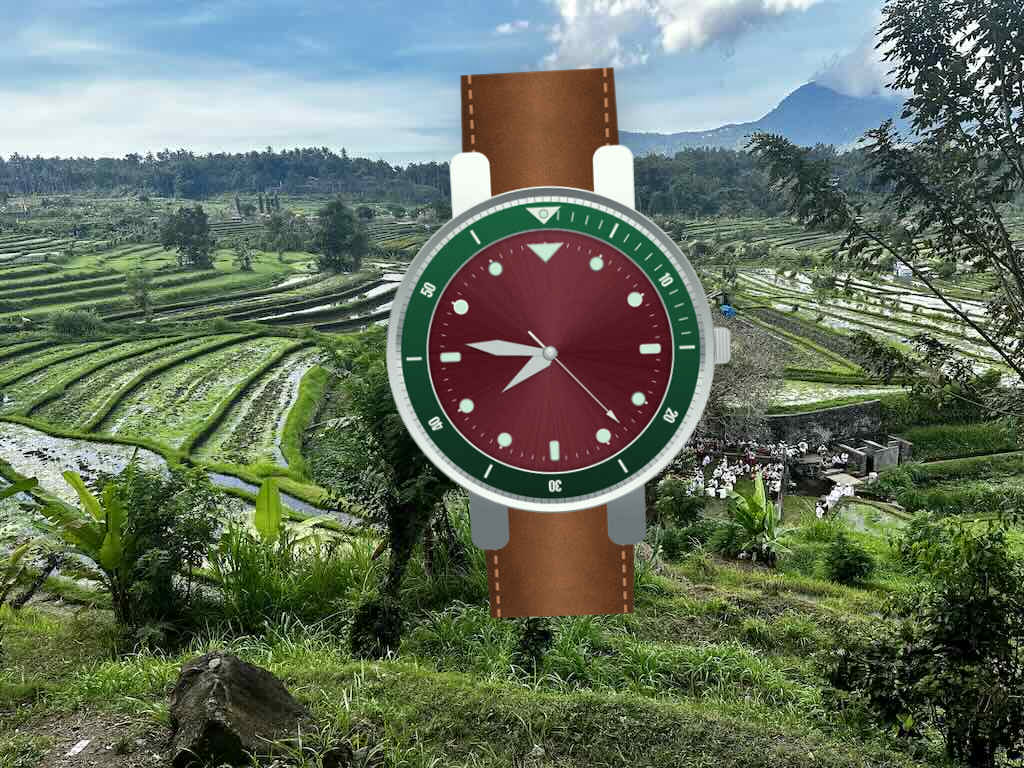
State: 7 h 46 min 23 s
